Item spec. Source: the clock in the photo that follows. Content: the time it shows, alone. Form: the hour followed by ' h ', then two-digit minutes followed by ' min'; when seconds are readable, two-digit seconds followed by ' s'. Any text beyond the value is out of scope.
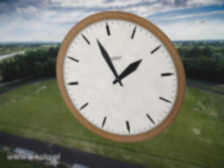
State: 1 h 57 min
